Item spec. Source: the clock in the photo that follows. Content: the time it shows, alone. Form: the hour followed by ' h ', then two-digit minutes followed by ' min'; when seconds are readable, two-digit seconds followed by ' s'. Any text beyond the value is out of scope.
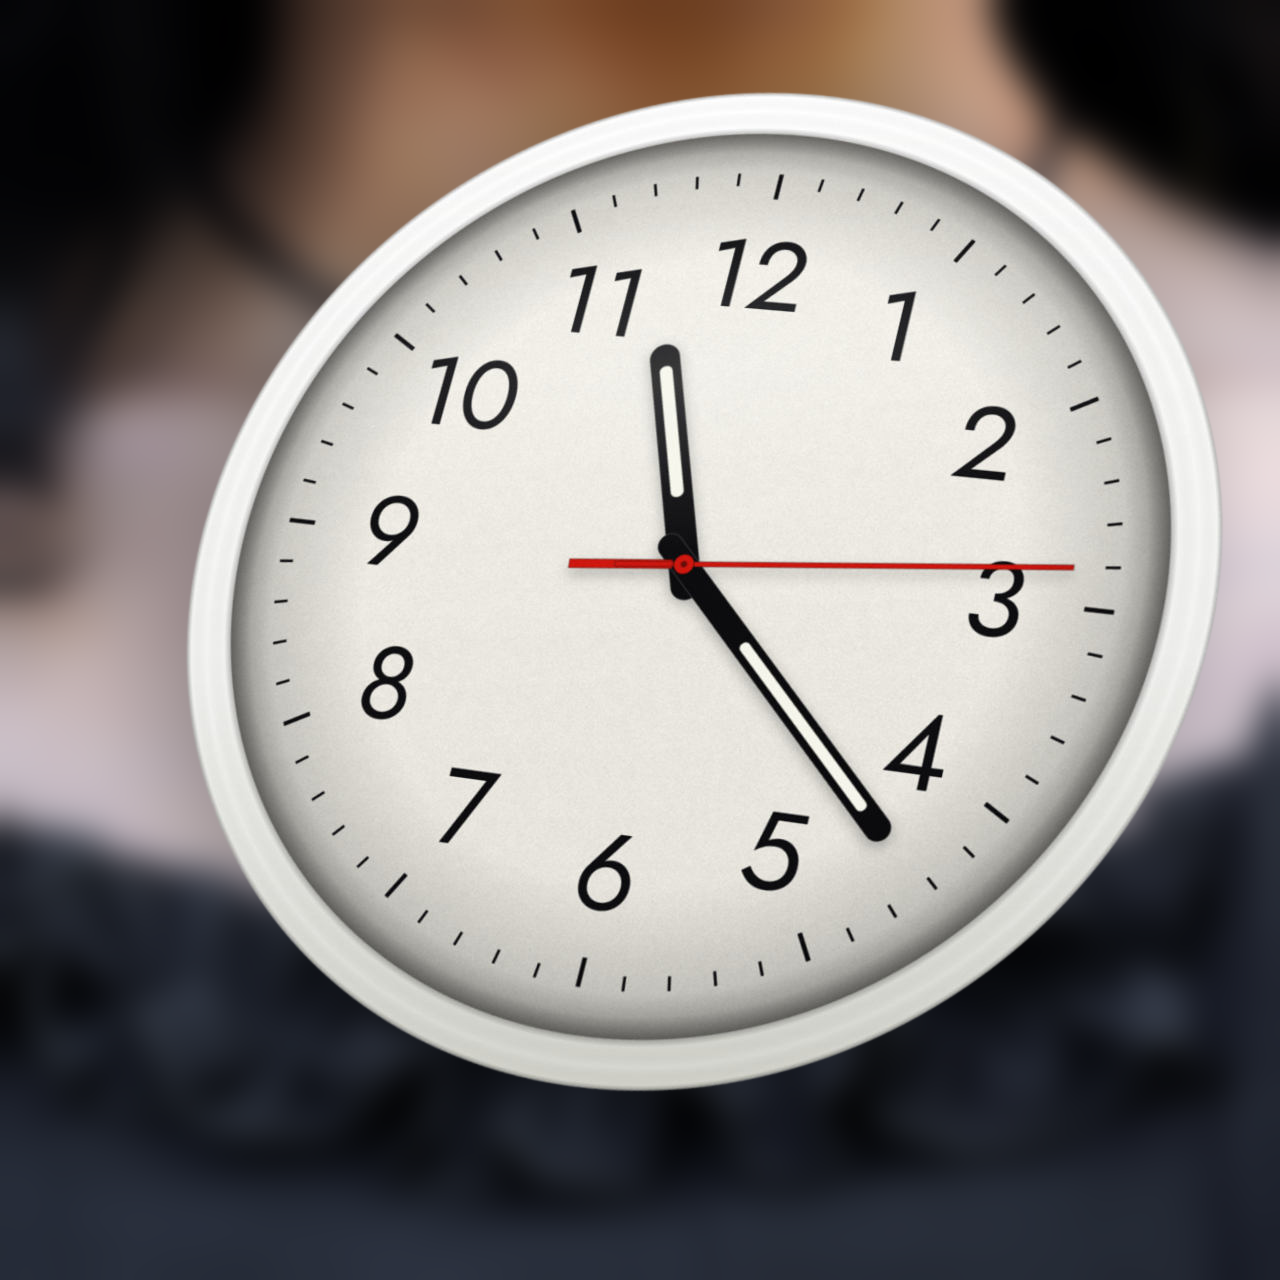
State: 11 h 22 min 14 s
